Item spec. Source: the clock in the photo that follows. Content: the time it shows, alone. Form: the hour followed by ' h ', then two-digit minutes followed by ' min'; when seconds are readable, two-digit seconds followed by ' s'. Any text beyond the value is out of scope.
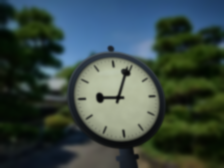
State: 9 h 04 min
